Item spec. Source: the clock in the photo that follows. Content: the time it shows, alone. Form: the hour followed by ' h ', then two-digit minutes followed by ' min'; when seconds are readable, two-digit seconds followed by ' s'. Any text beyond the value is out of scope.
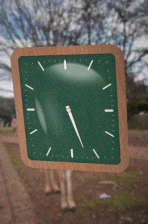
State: 5 h 27 min
